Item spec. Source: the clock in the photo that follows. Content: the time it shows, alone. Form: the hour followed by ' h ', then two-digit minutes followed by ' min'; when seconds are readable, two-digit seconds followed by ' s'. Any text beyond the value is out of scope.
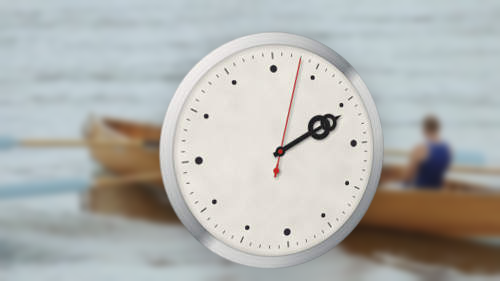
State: 2 h 11 min 03 s
